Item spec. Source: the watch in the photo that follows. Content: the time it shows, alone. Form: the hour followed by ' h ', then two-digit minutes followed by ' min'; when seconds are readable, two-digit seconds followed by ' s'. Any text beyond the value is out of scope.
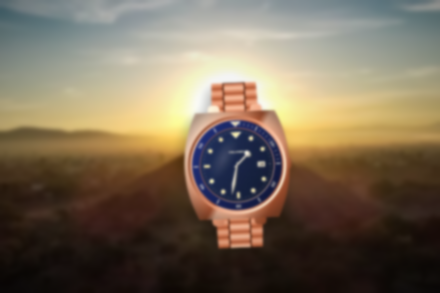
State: 1 h 32 min
